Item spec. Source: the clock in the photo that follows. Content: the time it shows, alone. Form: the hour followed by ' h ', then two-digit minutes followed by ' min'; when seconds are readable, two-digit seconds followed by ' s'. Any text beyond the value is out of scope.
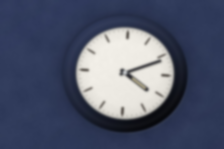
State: 4 h 11 min
